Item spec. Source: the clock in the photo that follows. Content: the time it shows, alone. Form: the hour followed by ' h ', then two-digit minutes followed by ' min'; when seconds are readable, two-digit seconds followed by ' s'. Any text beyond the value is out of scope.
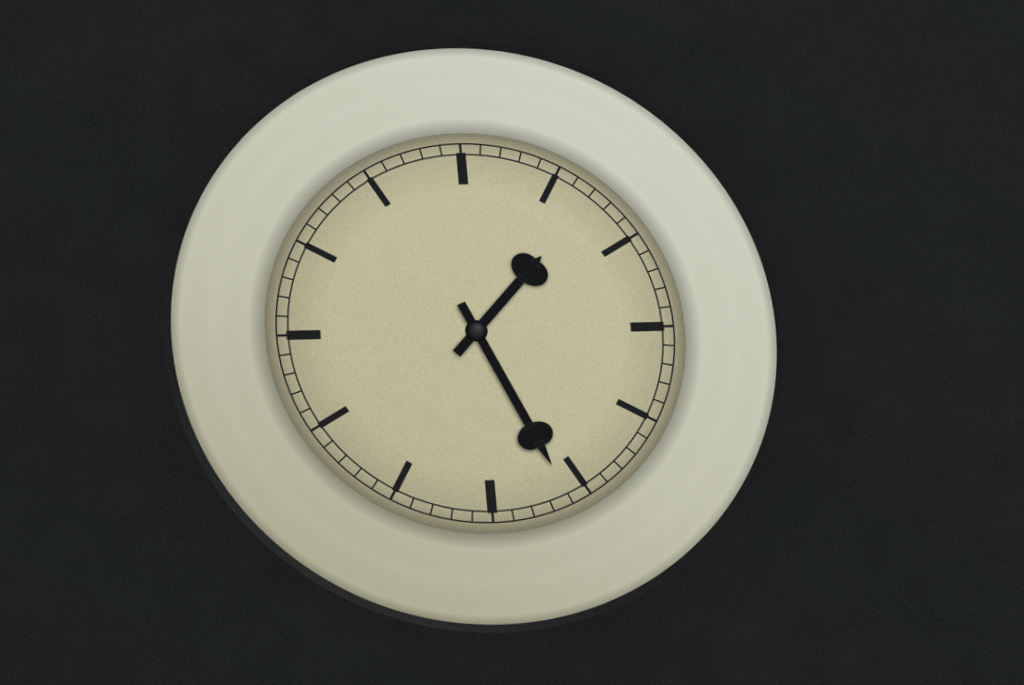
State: 1 h 26 min
